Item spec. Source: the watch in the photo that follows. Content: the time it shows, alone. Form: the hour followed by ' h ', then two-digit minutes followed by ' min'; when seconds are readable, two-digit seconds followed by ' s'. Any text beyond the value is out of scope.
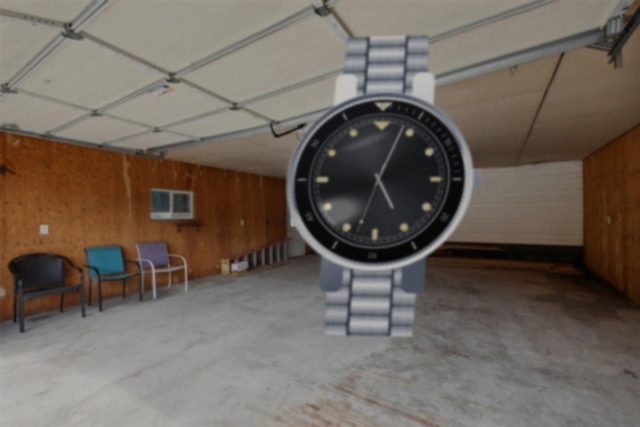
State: 5 h 03 min 33 s
